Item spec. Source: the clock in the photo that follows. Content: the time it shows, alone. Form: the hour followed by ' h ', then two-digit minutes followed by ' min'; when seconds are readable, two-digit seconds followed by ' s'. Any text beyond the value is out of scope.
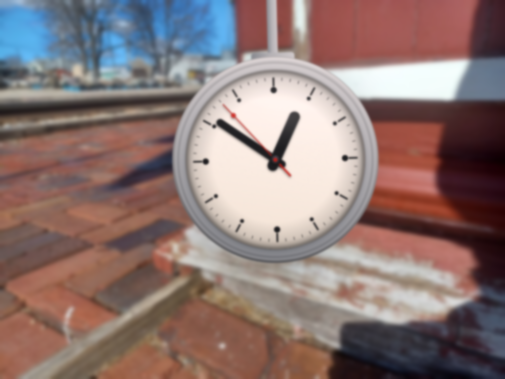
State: 12 h 50 min 53 s
